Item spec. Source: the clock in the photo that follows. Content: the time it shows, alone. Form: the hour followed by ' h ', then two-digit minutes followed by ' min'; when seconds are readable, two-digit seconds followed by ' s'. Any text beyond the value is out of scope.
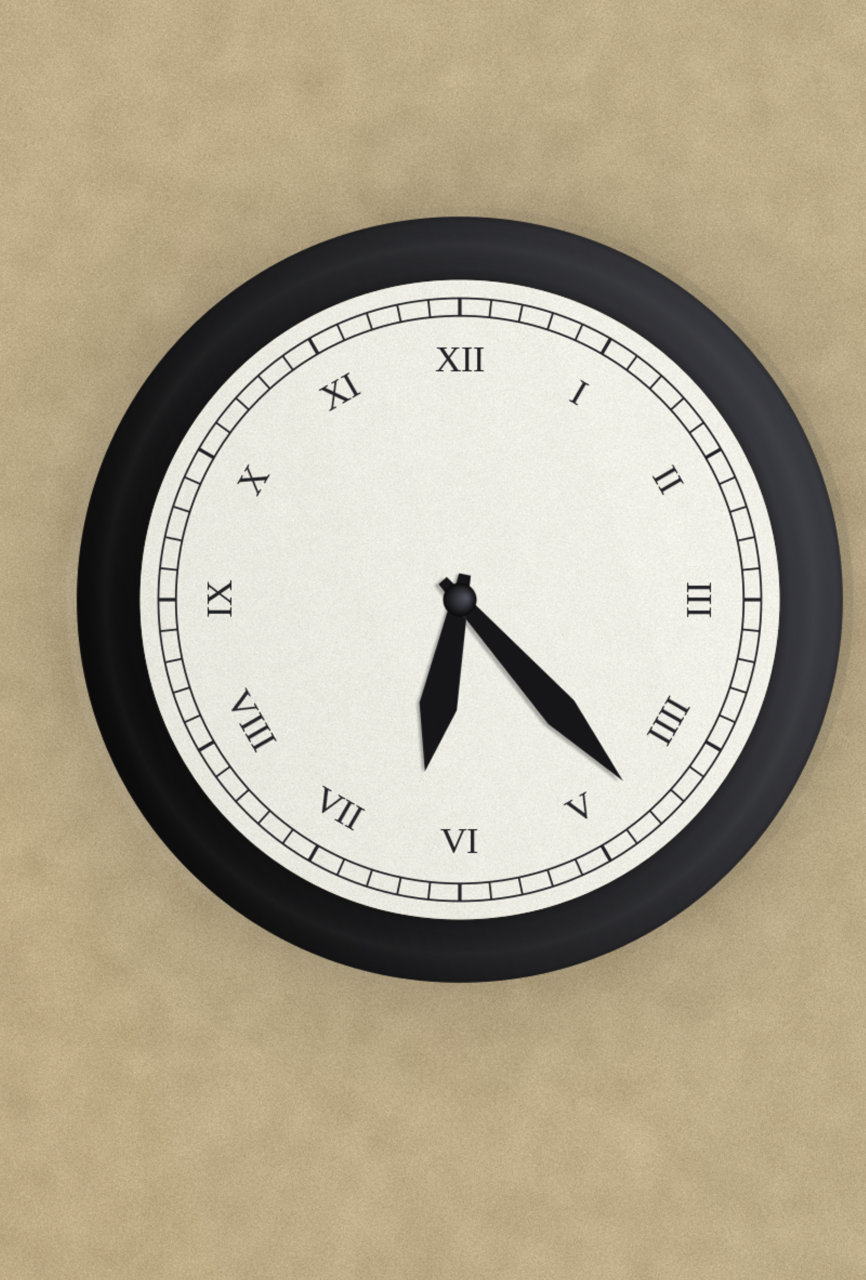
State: 6 h 23 min
